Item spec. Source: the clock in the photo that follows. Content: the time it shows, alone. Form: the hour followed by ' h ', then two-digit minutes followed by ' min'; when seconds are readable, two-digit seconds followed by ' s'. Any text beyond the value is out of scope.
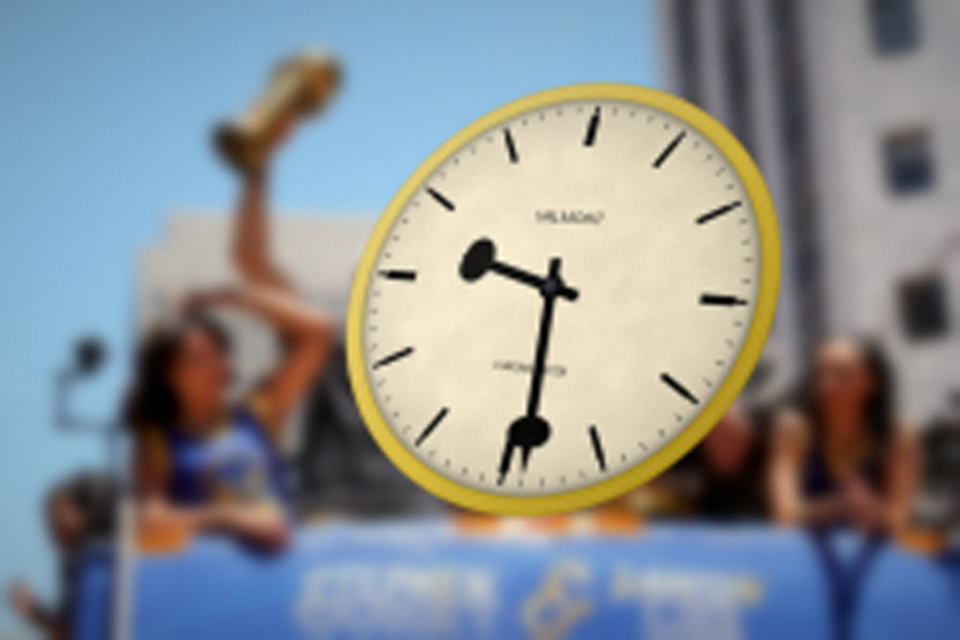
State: 9 h 29 min
